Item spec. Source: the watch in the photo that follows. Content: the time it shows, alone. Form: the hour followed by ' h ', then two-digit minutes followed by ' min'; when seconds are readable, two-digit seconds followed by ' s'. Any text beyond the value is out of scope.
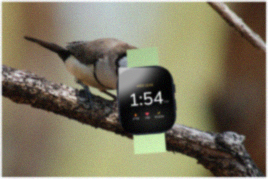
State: 1 h 54 min
